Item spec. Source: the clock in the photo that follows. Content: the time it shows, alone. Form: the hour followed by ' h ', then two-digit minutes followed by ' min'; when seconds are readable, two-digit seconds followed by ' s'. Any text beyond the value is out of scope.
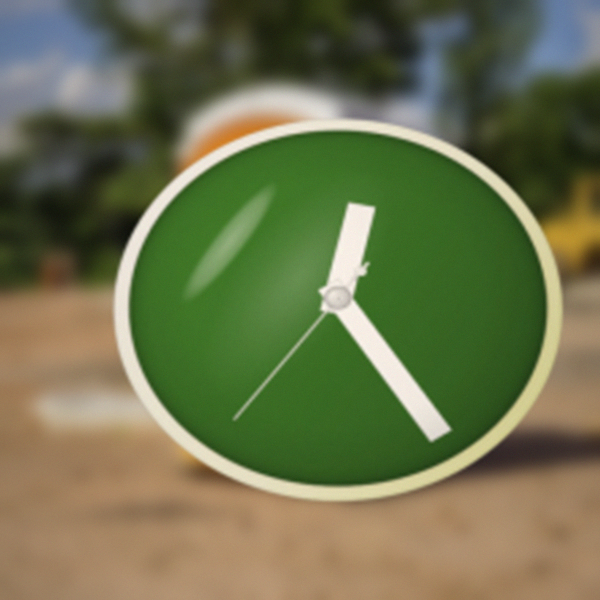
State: 12 h 24 min 36 s
